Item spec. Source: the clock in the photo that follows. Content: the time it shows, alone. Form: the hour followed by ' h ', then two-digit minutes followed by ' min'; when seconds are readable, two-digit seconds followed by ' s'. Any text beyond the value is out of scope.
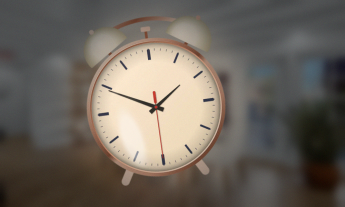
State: 1 h 49 min 30 s
